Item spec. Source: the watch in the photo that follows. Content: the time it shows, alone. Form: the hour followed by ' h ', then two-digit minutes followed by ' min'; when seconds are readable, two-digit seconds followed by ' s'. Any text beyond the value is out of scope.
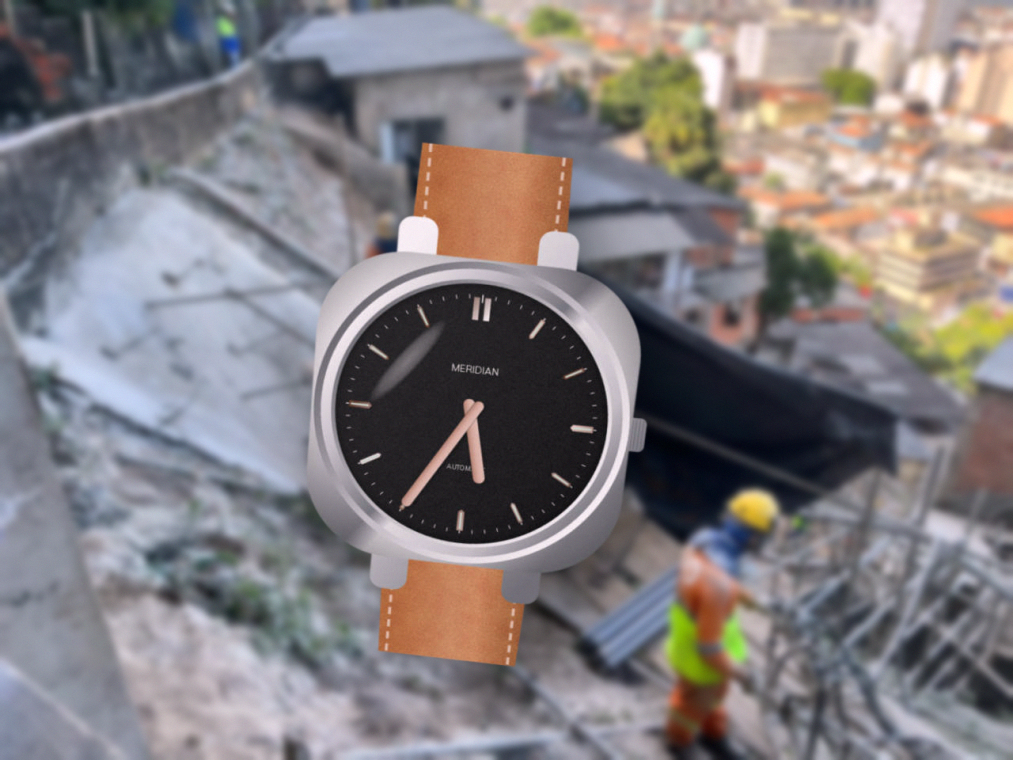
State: 5 h 35 min
